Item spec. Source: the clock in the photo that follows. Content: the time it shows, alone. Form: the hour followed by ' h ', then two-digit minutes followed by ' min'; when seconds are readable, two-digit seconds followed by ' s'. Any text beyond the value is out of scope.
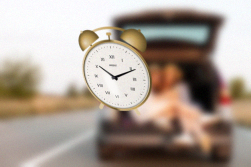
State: 10 h 11 min
